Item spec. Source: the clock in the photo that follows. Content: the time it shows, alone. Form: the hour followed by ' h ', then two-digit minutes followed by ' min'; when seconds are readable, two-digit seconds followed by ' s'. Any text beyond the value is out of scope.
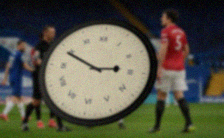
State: 2 h 49 min
